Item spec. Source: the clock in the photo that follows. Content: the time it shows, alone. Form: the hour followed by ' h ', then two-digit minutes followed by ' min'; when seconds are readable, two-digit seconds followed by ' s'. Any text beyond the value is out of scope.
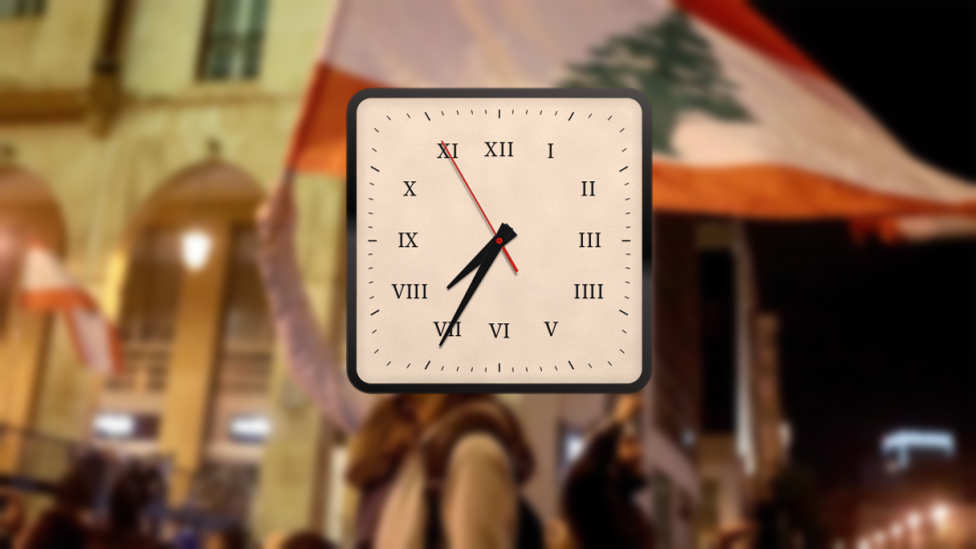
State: 7 h 34 min 55 s
